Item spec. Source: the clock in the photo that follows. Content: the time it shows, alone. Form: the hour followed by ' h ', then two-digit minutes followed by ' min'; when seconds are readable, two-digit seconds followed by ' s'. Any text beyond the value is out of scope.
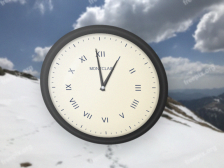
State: 12 h 59 min
